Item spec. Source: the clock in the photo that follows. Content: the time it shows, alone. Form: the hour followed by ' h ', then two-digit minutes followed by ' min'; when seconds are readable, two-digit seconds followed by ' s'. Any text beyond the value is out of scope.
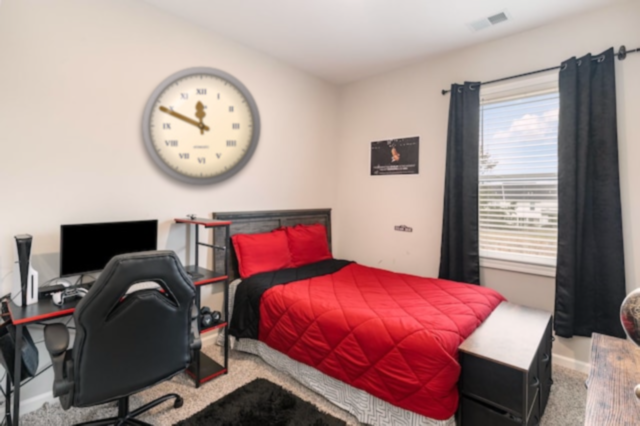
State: 11 h 49 min
